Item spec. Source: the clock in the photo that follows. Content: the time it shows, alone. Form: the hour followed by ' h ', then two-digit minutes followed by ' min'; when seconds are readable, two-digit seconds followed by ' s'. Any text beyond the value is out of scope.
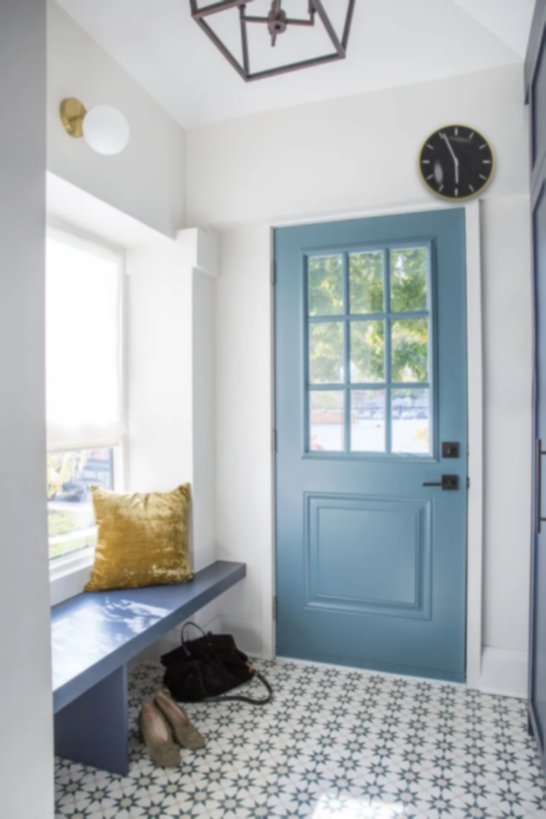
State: 5 h 56 min
